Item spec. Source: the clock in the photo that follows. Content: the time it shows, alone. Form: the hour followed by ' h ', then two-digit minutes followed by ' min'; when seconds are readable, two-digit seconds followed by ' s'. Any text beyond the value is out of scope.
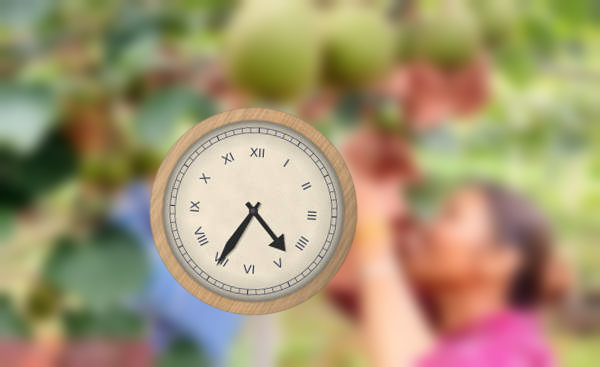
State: 4 h 35 min
